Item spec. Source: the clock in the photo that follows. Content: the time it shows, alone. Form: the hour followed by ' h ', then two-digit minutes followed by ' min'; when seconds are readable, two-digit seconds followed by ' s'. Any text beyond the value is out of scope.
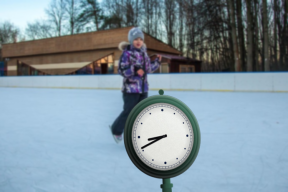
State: 8 h 41 min
